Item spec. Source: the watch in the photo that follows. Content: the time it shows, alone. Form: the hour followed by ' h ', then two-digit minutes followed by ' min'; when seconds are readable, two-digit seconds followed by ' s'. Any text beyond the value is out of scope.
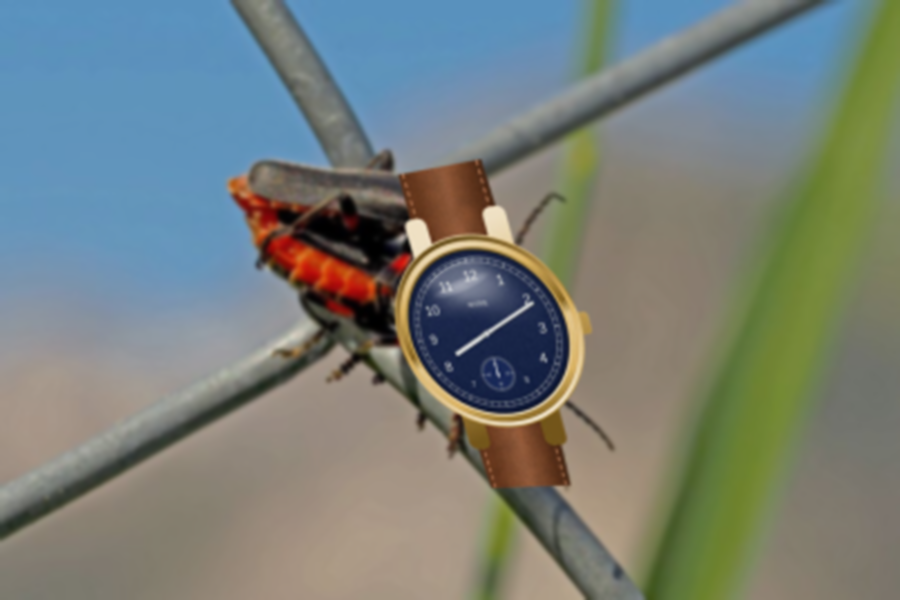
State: 8 h 11 min
